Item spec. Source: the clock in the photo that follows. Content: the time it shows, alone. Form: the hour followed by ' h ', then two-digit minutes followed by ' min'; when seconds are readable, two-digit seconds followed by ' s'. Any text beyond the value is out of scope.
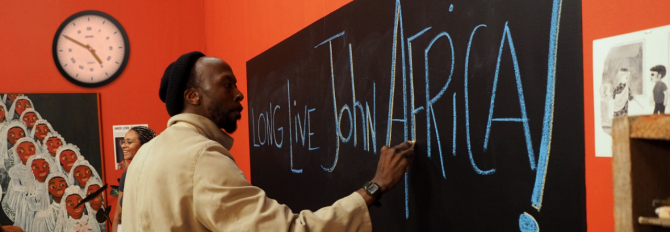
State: 4 h 50 min
